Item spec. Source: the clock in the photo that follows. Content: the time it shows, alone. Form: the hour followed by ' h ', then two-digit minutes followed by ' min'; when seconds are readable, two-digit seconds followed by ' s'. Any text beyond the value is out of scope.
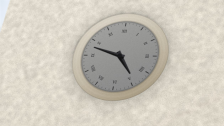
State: 4 h 48 min
